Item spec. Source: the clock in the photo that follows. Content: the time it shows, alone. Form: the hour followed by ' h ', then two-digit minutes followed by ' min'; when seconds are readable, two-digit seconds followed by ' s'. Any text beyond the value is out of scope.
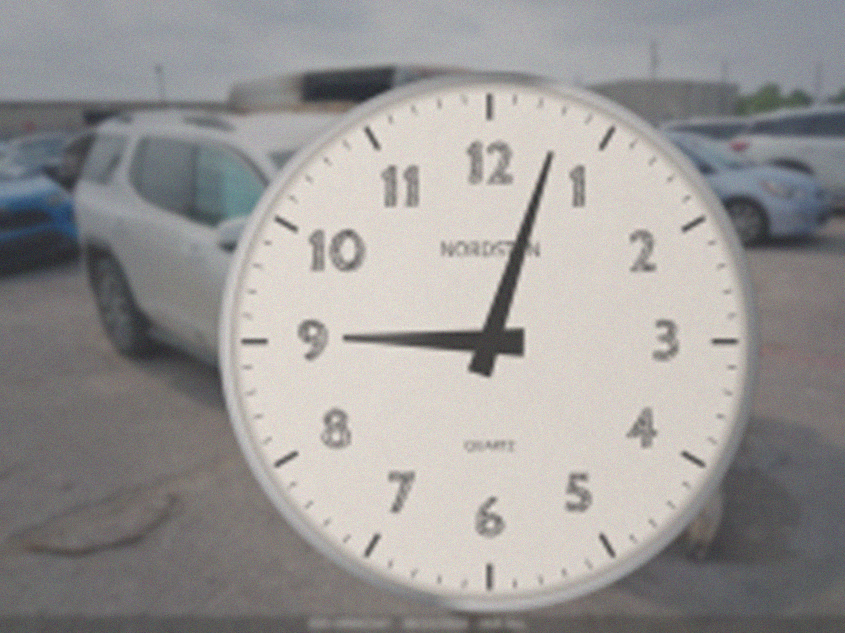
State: 9 h 03 min
